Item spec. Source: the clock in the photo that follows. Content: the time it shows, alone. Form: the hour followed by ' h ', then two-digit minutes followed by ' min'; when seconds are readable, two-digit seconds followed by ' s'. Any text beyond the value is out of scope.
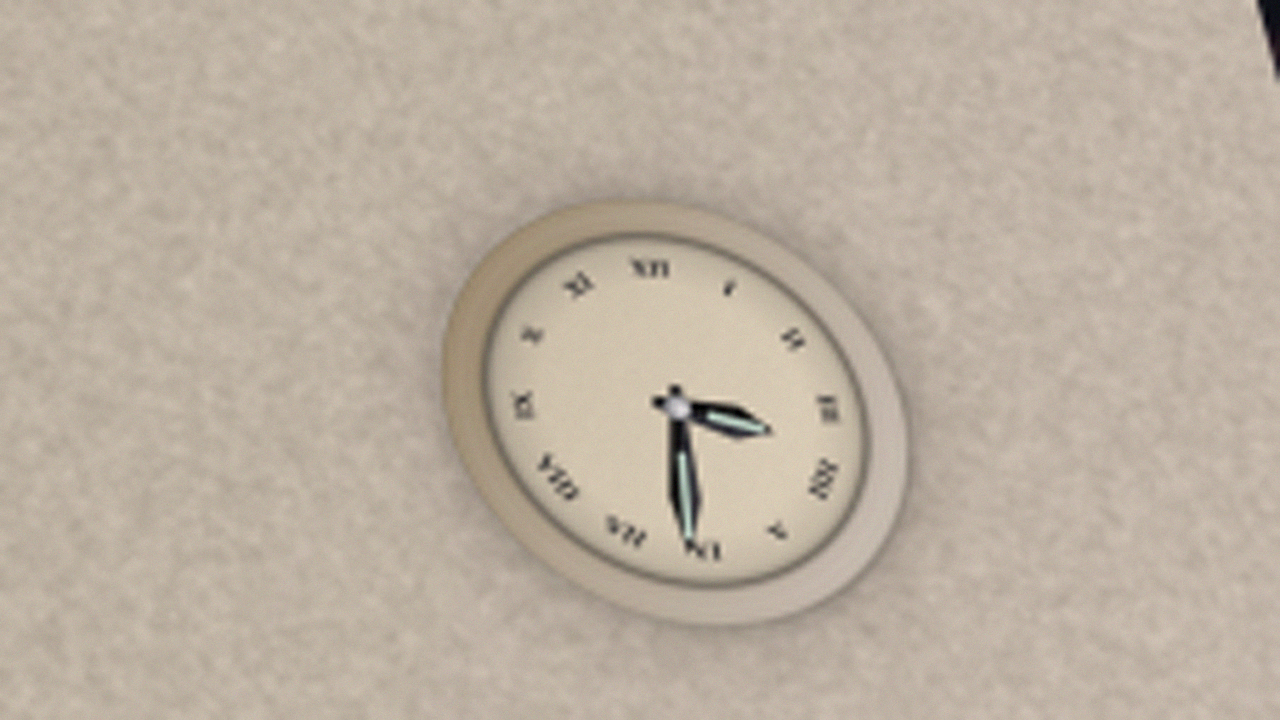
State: 3 h 31 min
